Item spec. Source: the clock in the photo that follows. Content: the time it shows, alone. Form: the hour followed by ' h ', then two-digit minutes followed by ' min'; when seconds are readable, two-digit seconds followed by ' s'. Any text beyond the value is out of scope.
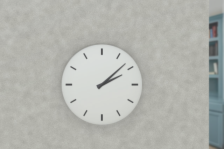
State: 2 h 08 min
